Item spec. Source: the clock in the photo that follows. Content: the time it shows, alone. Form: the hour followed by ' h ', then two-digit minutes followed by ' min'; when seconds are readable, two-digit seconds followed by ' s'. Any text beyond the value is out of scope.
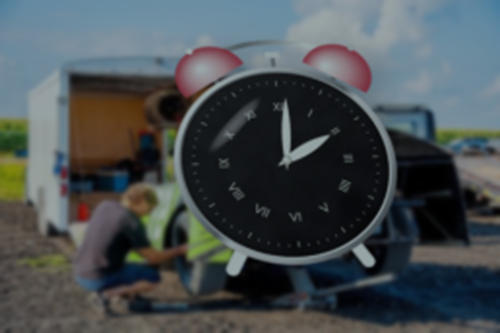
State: 2 h 01 min
